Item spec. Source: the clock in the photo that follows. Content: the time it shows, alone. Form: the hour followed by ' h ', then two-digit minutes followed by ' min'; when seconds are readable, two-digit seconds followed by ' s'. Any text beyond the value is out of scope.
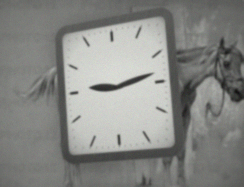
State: 9 h 13 min
